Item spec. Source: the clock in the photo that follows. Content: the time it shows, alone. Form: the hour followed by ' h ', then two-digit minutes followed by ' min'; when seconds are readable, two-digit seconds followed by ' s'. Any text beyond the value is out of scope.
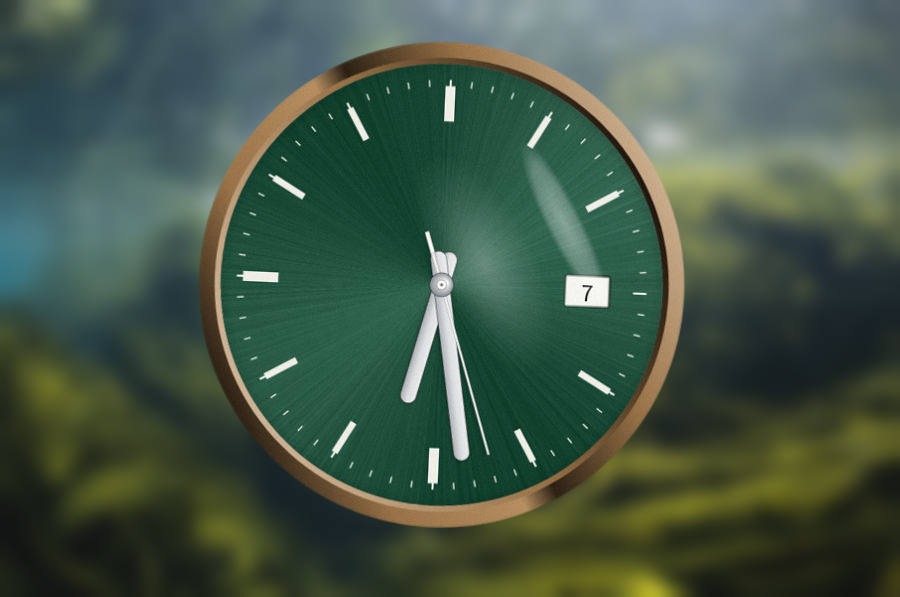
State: 6 h 28 min 27 s
